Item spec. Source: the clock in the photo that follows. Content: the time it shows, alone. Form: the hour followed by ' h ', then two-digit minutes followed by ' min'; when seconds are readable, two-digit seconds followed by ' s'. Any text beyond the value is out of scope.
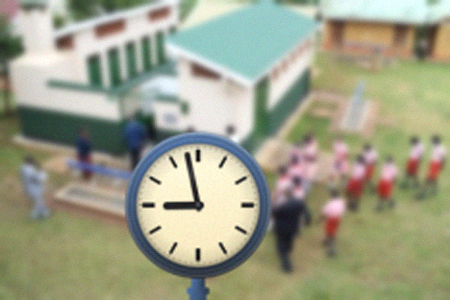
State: 8 h 58 min
